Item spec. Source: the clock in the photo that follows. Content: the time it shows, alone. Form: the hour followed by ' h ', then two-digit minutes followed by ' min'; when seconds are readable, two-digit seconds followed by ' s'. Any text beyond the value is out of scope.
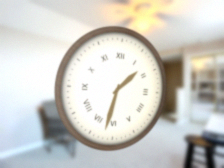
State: 1 h 32 min
